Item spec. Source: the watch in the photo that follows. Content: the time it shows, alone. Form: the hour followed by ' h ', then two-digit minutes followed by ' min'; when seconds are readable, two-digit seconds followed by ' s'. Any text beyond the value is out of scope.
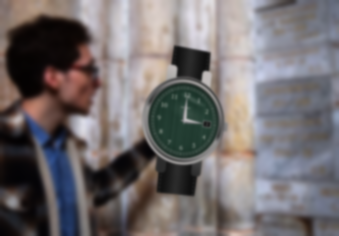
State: 3 h 00 min
